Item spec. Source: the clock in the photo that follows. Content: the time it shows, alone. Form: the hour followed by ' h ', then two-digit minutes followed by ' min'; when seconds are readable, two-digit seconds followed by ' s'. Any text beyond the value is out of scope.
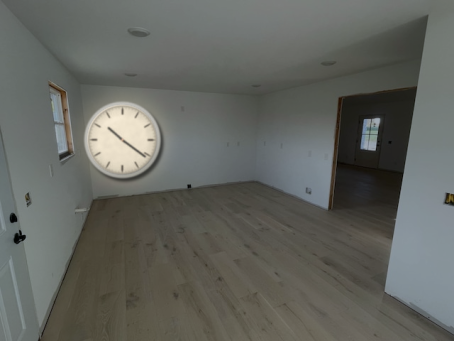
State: 10 h 21 min
